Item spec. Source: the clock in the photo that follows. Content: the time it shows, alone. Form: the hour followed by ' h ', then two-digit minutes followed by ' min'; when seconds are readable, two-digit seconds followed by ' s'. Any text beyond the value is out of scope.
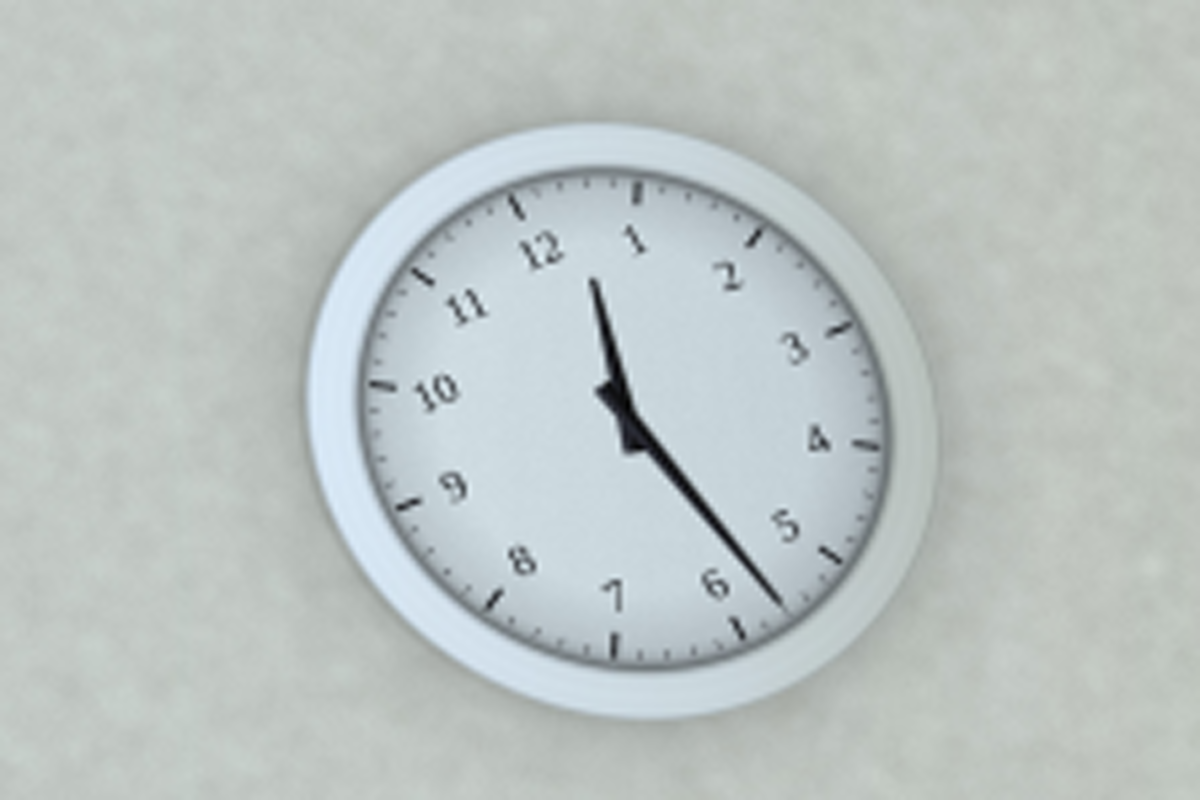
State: 12 h 28 min
